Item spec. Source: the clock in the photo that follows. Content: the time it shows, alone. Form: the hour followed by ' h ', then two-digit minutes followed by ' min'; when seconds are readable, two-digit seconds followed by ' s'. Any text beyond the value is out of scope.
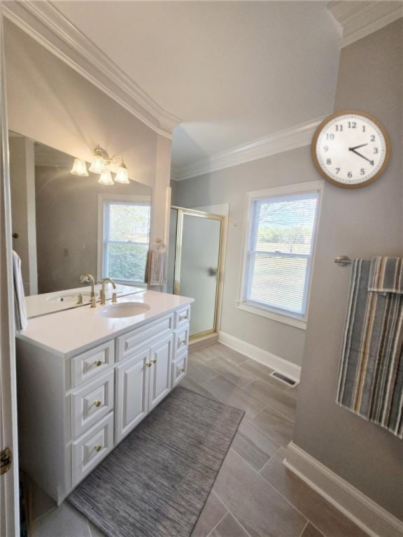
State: 2 h 20 min
